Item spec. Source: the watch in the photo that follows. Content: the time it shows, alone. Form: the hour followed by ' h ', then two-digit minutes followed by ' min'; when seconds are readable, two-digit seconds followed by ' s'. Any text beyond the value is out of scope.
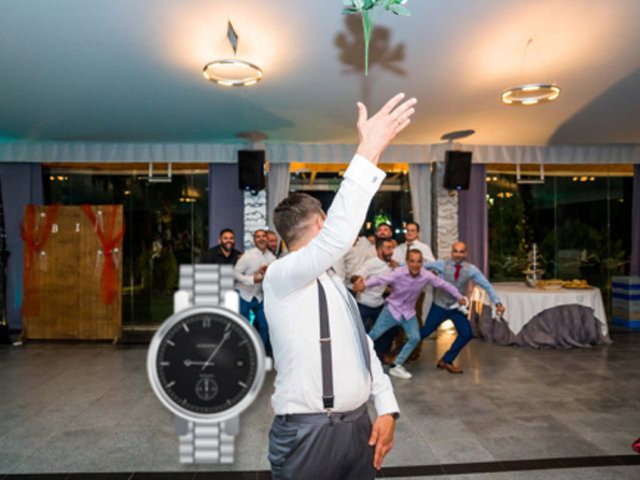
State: 9 h 06 min
